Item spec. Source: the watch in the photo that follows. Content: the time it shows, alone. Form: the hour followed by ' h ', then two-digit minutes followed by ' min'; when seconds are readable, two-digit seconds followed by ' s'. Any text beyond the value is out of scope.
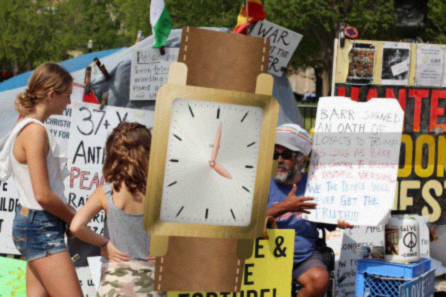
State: 4 h 01 min
